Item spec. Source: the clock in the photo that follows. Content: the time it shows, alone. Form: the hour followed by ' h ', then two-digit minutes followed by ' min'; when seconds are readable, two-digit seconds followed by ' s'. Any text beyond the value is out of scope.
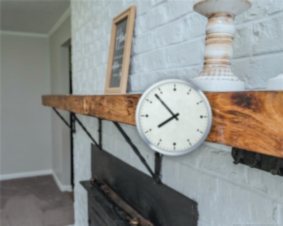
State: 7 h 53 min
